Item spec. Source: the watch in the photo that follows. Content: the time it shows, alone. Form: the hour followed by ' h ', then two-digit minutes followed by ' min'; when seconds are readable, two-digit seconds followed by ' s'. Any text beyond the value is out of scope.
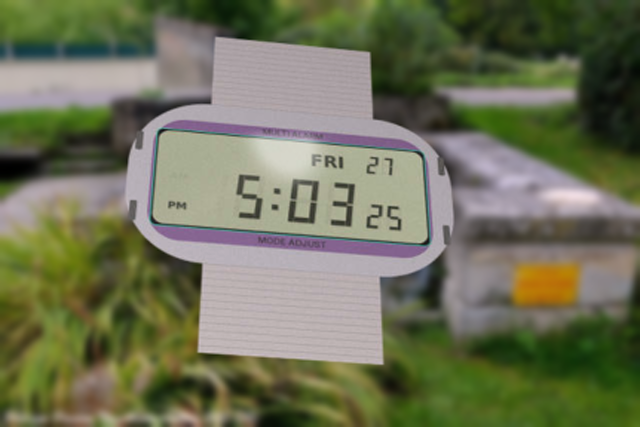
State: 5 h 03 min 25 s
